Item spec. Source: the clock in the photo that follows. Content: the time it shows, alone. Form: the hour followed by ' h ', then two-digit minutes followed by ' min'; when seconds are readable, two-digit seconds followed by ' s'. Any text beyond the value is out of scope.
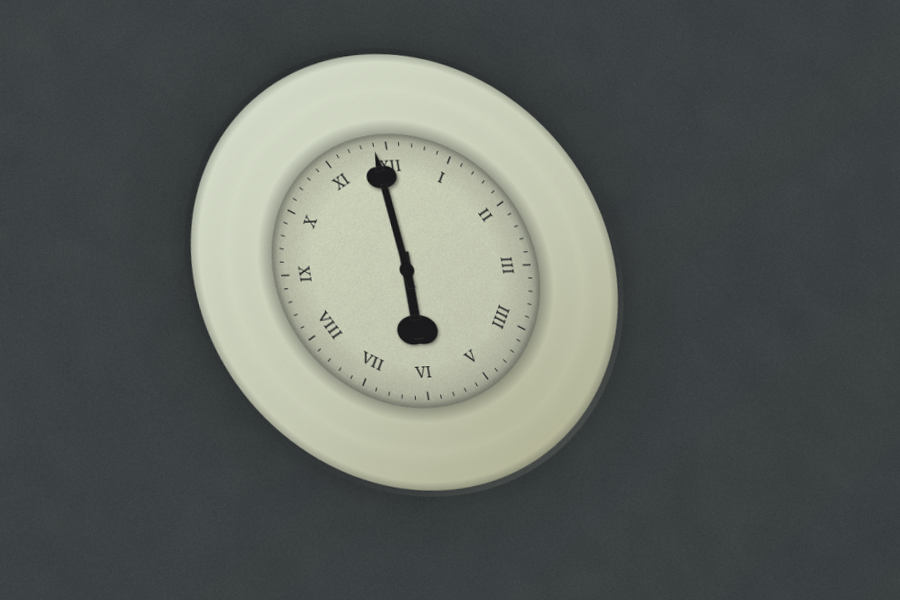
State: 5 h 59 min
